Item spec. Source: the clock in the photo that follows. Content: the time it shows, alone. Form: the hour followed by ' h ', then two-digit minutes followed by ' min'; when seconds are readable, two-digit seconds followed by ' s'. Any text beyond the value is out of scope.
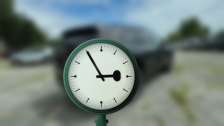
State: 2 h 55 min
